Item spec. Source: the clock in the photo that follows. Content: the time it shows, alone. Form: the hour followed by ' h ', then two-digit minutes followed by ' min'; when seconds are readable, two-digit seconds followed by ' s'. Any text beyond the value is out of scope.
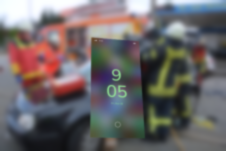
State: 9 h 05 min
